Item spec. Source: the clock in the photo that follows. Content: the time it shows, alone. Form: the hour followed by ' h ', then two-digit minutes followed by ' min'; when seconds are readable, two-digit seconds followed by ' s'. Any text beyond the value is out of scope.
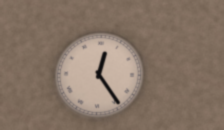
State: 12 h 24 min
